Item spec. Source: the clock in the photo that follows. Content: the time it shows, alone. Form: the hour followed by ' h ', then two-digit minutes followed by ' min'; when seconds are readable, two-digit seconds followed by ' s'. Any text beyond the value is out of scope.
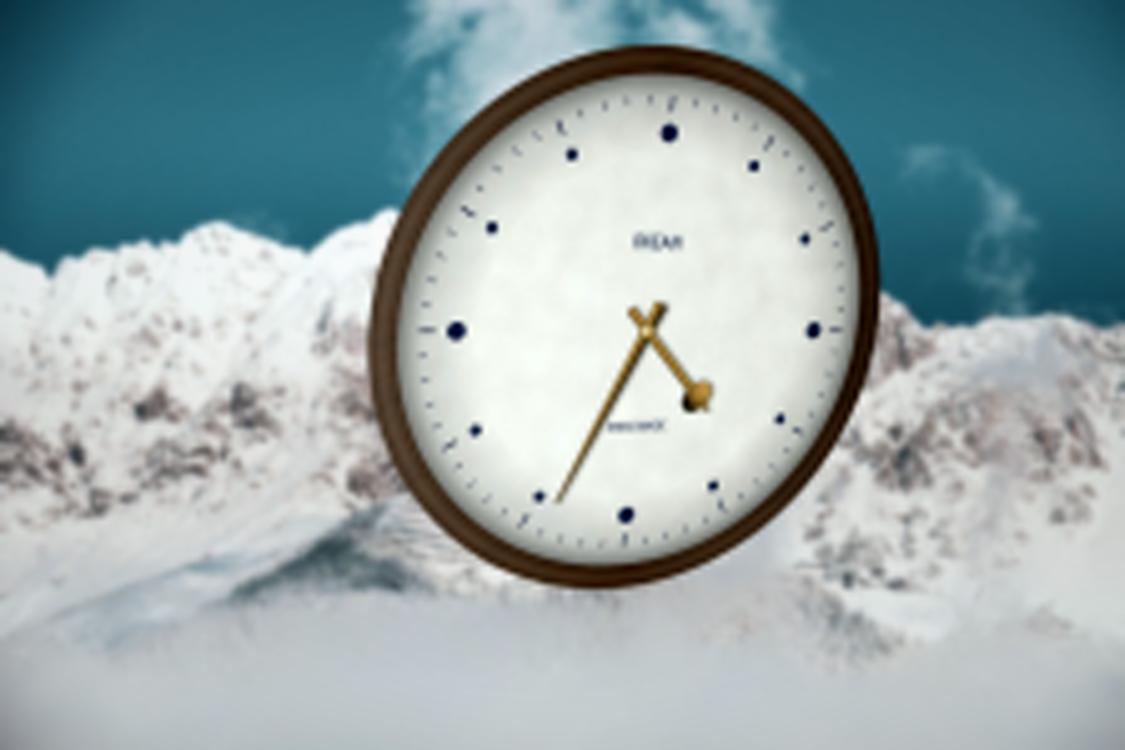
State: 4 h 34 min
